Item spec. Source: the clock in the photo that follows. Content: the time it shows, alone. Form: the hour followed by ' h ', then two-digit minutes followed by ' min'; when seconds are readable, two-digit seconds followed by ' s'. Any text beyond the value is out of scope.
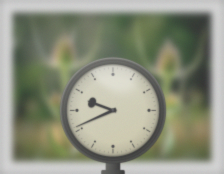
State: 9 h 41 min
